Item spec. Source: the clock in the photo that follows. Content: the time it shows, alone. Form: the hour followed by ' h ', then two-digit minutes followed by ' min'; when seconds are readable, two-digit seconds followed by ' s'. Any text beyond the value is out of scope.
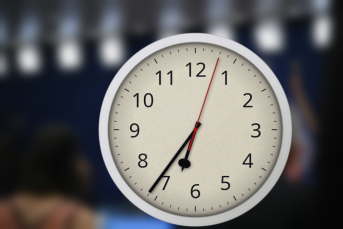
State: 6 h 36 min 03 s
